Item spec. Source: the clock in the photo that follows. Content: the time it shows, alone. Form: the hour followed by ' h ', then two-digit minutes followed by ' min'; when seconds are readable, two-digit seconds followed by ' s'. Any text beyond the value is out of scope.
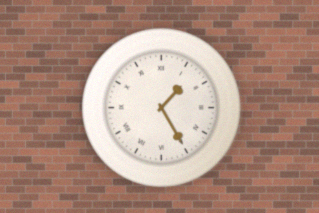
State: 1 h 25 min
